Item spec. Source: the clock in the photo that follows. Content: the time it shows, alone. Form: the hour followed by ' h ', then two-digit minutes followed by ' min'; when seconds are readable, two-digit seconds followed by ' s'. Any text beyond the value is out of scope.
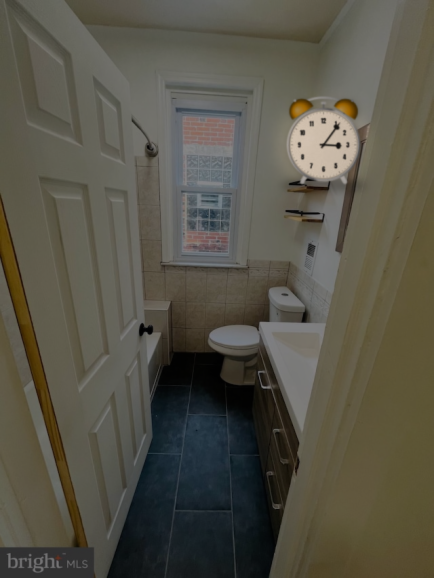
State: 3 h 06 min
